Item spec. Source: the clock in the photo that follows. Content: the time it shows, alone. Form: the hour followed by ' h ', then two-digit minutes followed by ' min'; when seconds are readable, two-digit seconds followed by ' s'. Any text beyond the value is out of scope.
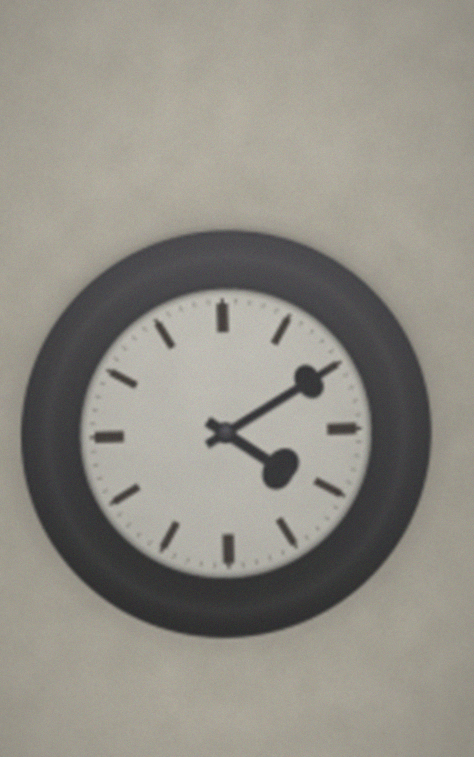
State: 4 h 10 min
